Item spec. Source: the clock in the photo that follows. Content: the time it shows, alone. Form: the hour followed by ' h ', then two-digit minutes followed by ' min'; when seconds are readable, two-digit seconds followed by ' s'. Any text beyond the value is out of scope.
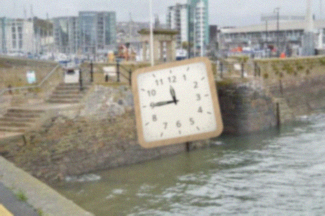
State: 11 h 45 min
